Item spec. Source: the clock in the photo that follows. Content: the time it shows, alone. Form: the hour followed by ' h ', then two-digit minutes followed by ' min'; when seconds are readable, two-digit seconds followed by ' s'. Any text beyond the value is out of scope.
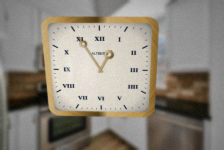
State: 12 h 55 min
